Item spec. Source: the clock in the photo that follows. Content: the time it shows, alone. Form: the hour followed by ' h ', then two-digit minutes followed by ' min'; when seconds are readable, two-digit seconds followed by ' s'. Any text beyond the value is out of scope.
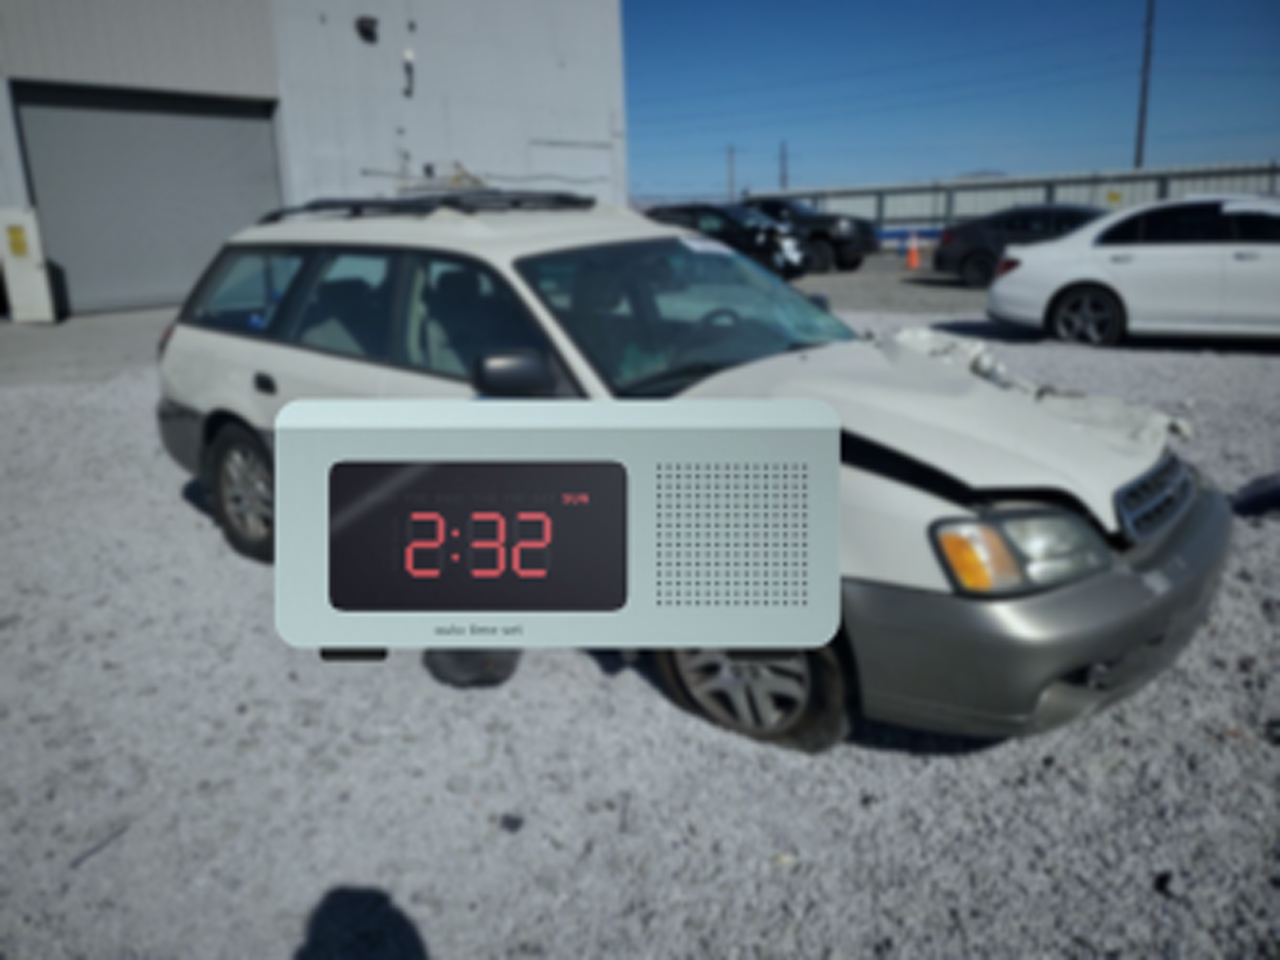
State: 2 h 32 min
